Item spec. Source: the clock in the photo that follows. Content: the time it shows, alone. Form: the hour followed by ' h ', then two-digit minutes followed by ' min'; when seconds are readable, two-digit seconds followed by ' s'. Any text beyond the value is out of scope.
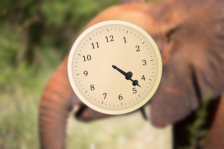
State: 4 h 23 min
